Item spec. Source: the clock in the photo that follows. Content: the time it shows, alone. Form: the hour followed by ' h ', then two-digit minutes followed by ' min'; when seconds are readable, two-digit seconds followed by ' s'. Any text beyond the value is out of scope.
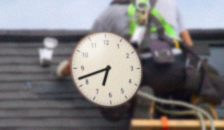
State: 6 h 42 min
